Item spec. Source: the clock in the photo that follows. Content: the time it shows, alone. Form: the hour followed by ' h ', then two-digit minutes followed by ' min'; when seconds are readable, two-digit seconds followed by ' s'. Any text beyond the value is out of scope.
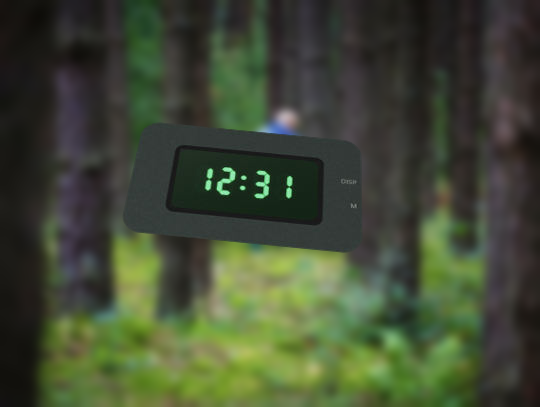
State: 12 h 31 min
